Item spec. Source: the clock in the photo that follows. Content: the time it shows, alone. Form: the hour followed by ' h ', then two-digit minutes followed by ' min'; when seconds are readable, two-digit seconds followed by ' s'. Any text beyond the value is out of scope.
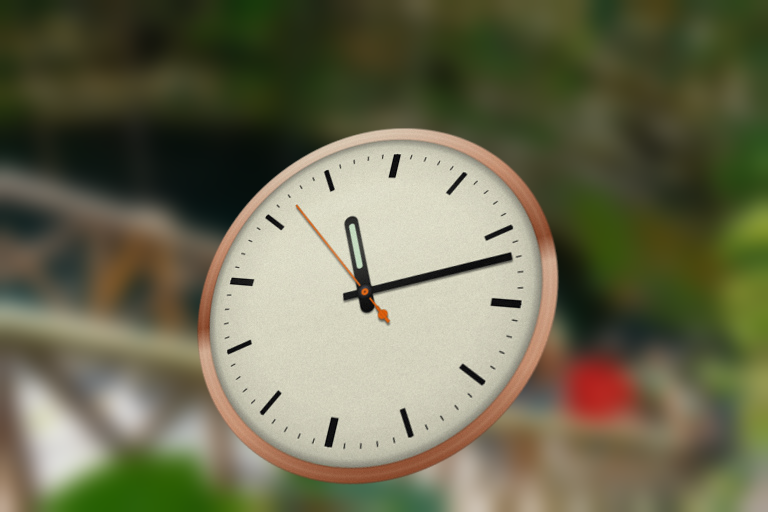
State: 11 h 11 min 52 s
